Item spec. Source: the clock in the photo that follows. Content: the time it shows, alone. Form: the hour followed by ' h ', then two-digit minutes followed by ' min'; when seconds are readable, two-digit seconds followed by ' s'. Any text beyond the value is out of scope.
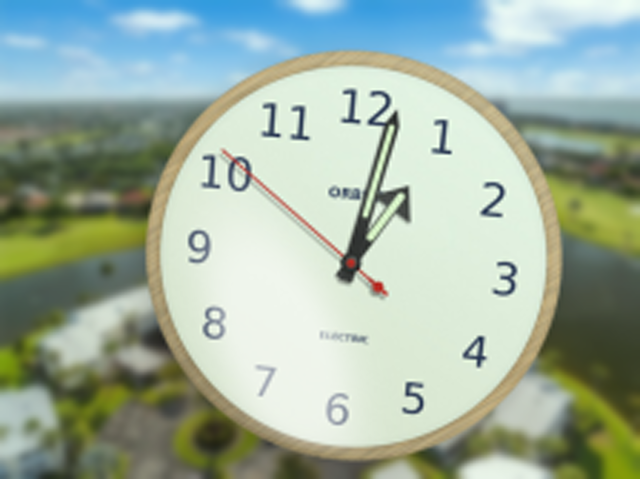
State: 1 h 01 min 51 s
